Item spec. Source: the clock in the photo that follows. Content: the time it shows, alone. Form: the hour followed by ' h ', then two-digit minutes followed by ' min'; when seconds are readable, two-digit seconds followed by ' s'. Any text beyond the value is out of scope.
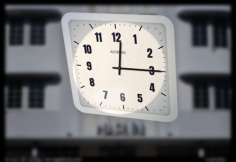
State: 12 h 15 min
